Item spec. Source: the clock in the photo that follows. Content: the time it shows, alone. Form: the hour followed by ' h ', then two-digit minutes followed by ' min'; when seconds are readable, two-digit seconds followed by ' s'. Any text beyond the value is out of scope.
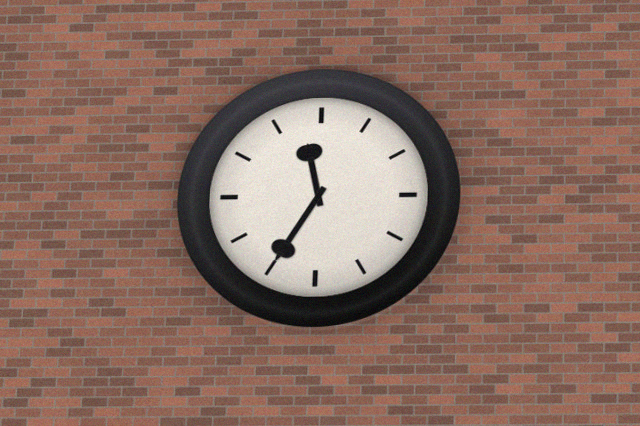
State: 11 h 35 min
